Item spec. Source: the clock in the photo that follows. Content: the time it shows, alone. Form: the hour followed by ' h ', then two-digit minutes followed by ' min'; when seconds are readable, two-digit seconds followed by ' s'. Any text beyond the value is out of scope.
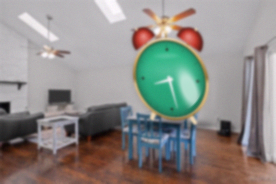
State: 8 h 28 min
